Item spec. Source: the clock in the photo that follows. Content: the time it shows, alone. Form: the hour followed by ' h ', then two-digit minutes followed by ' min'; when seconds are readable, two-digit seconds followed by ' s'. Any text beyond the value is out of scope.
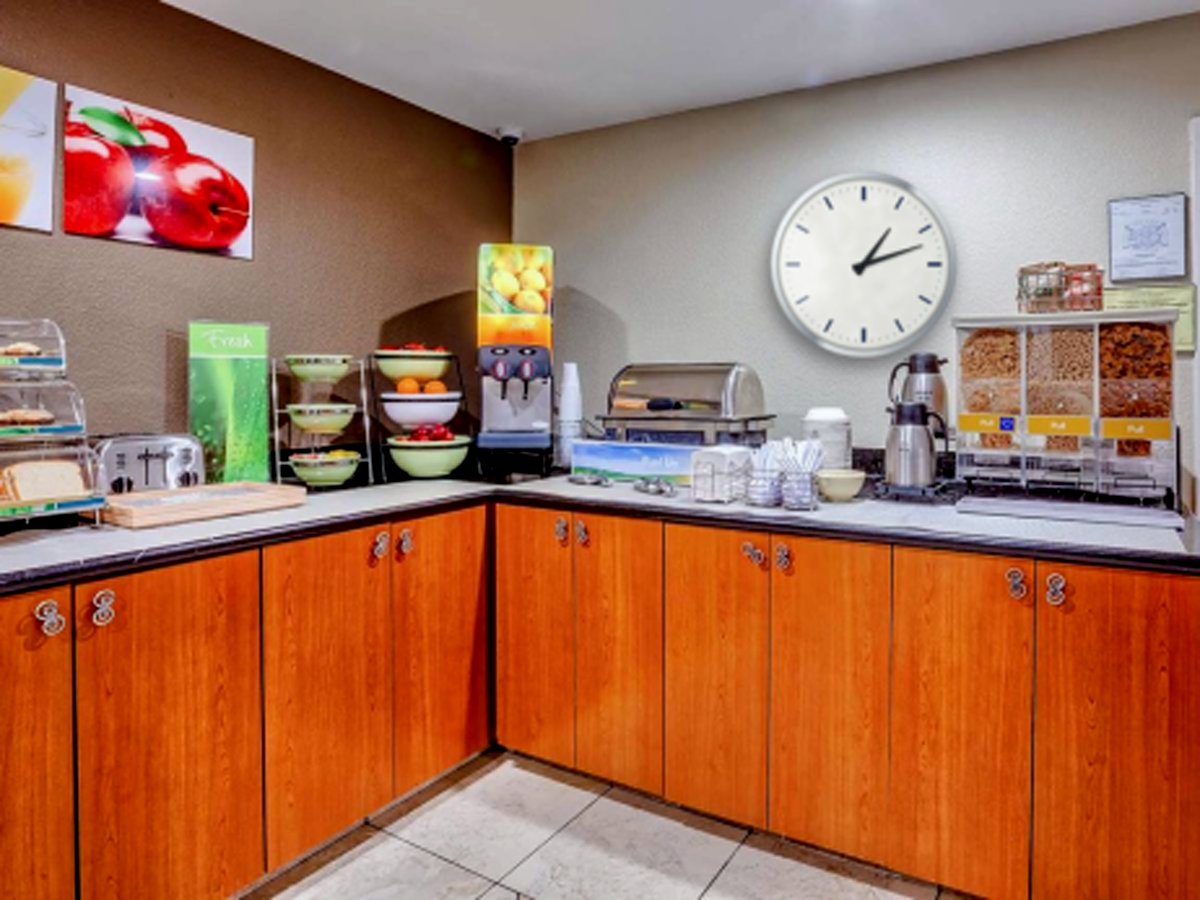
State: 1 h 12 min
